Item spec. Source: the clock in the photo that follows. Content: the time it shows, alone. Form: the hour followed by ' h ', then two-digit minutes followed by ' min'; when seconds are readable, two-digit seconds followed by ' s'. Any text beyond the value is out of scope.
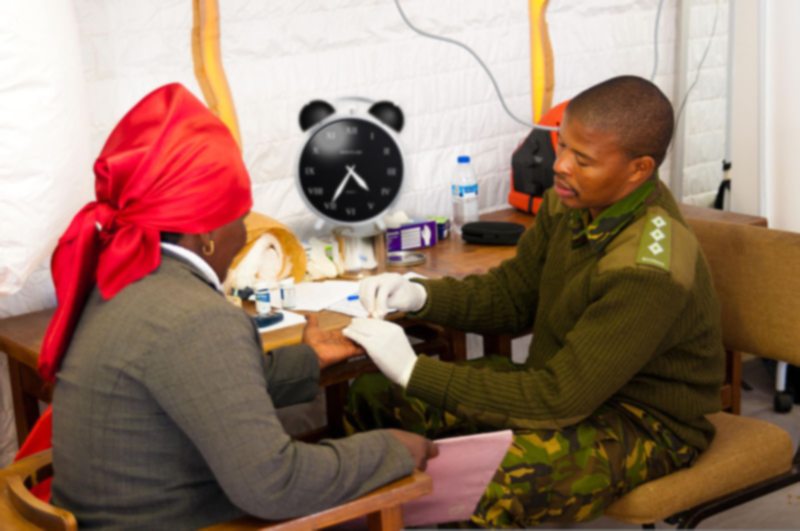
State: 4 h 35 min
